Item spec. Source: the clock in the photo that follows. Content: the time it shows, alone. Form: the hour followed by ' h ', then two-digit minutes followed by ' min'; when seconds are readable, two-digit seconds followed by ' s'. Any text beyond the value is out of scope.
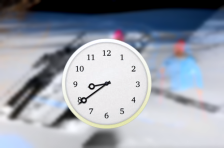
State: 8 h 39 min
